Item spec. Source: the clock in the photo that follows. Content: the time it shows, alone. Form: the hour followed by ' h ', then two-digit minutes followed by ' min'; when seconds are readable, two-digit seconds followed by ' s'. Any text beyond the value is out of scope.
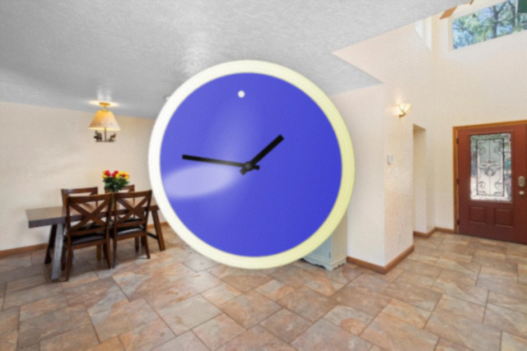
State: 1 h 47 min
